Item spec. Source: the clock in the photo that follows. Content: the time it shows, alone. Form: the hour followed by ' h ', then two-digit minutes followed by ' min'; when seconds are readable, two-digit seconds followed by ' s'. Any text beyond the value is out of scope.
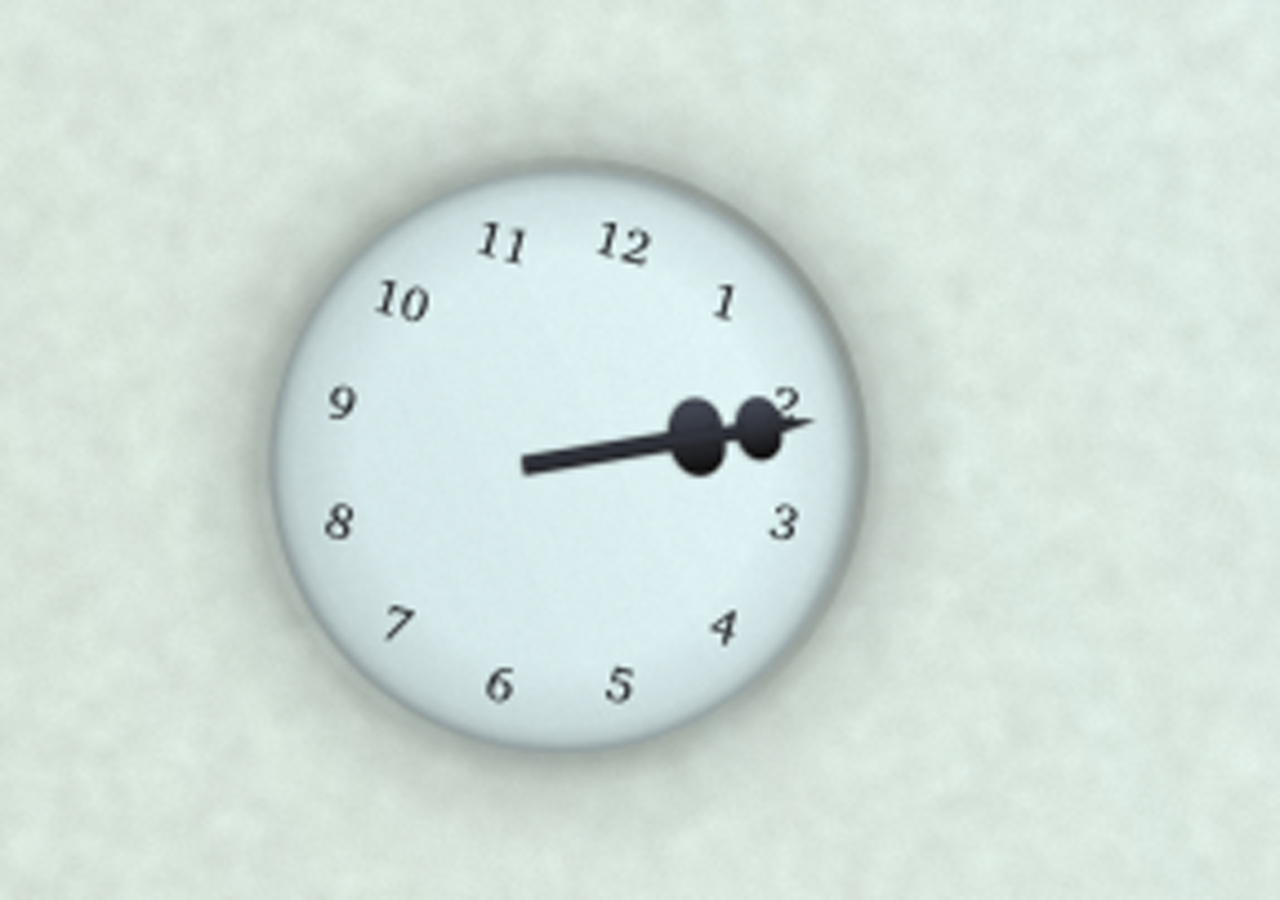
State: 2 h 11 min
